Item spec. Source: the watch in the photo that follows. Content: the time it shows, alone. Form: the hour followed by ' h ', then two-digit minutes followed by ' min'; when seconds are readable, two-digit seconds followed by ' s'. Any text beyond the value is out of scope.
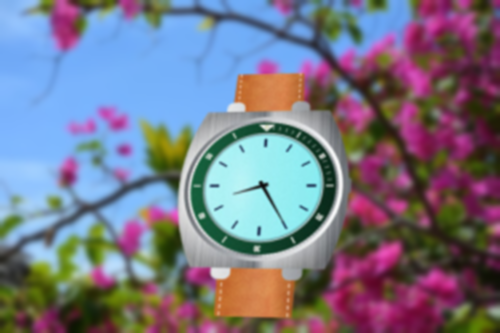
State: 8 h 25 min
